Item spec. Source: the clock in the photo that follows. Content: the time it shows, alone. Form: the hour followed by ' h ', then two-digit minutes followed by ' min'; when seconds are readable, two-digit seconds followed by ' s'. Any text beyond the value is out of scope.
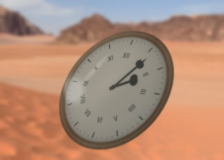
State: 2 h 06 min
